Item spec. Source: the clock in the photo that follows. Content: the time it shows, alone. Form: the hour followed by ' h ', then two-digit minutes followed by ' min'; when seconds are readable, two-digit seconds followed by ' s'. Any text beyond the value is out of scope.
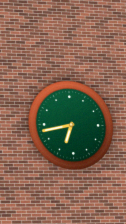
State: 6 h 43 min
